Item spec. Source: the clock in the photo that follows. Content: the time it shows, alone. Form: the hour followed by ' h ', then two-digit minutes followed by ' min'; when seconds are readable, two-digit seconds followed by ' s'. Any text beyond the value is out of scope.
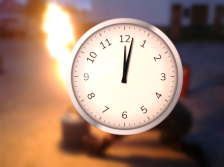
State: 12 h 02 min
